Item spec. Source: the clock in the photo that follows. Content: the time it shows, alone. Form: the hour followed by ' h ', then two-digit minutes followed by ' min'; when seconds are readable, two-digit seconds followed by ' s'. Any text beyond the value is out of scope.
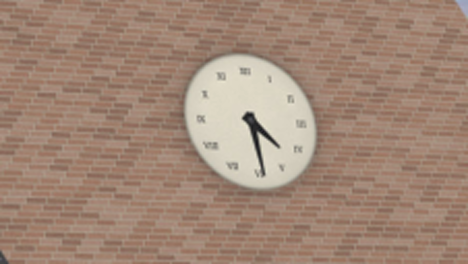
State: 4 h 29 min
